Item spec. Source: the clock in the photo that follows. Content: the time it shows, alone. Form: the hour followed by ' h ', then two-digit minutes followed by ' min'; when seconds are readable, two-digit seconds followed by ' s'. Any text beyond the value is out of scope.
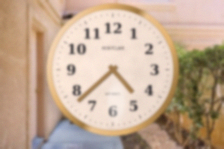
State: 4 h 38 min
